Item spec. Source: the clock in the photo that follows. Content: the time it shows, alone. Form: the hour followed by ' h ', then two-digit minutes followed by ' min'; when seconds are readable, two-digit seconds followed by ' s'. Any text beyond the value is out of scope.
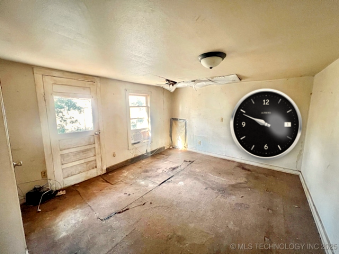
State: 9 h 49 min
